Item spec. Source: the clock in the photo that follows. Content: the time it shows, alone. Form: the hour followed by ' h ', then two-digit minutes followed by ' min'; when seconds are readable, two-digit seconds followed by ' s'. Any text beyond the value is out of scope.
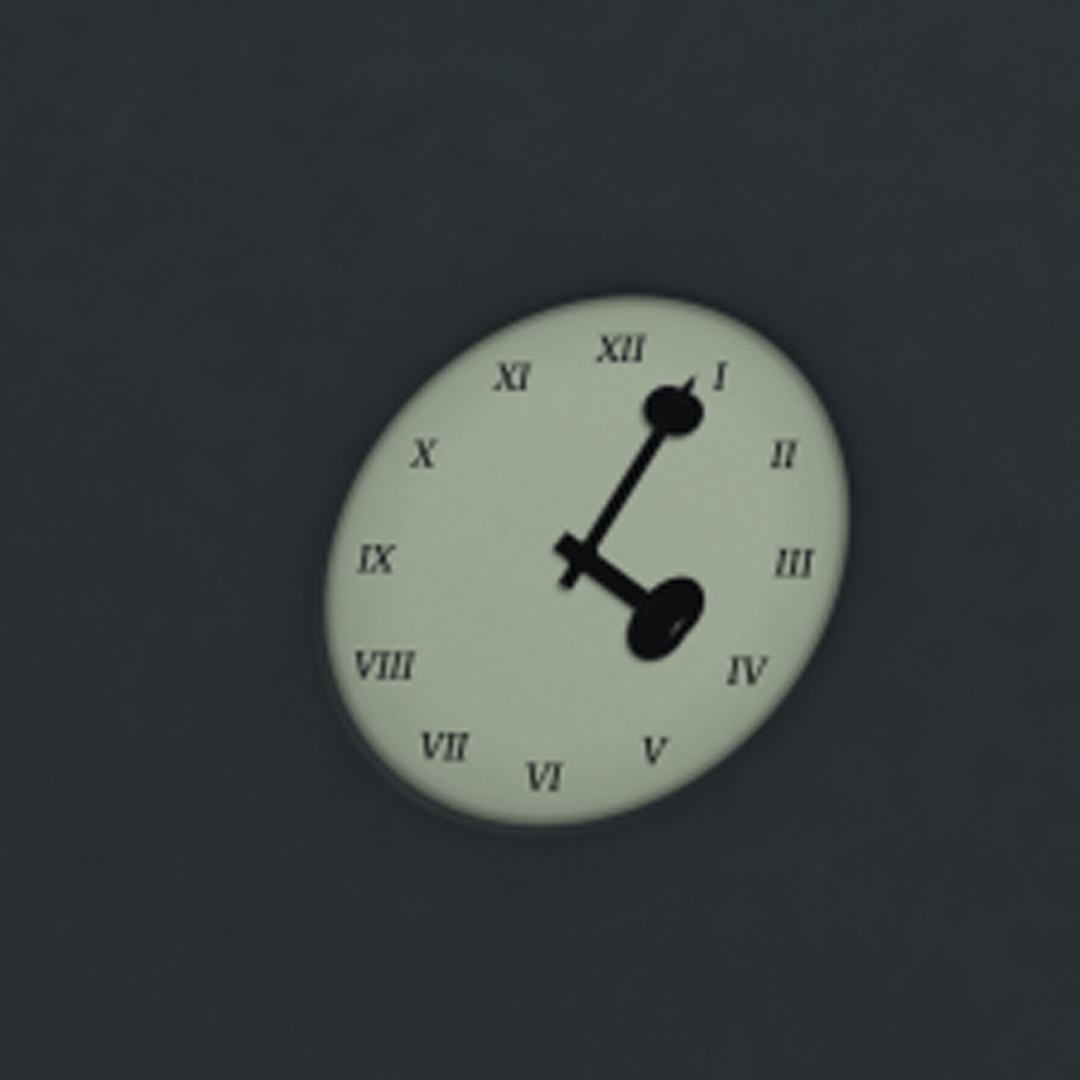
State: 4 h 04 min
